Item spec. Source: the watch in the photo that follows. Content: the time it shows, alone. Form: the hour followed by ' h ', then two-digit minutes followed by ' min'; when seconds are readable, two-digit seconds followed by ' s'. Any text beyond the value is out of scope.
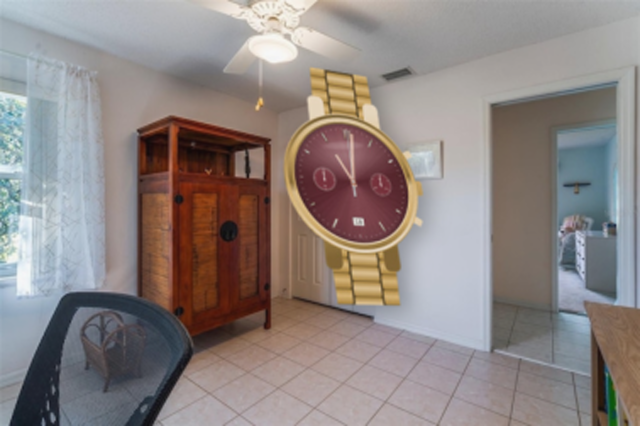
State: 11 h 01 min
